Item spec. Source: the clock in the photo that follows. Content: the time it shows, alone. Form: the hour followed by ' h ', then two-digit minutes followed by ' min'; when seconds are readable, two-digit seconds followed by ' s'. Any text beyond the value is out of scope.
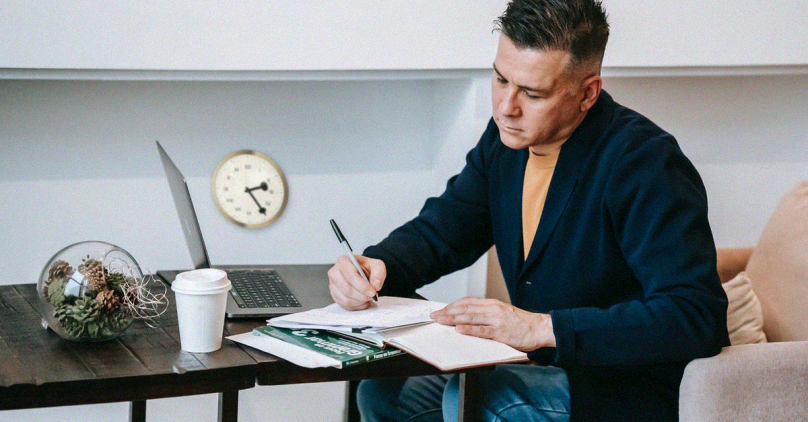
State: 2 h 24 min
